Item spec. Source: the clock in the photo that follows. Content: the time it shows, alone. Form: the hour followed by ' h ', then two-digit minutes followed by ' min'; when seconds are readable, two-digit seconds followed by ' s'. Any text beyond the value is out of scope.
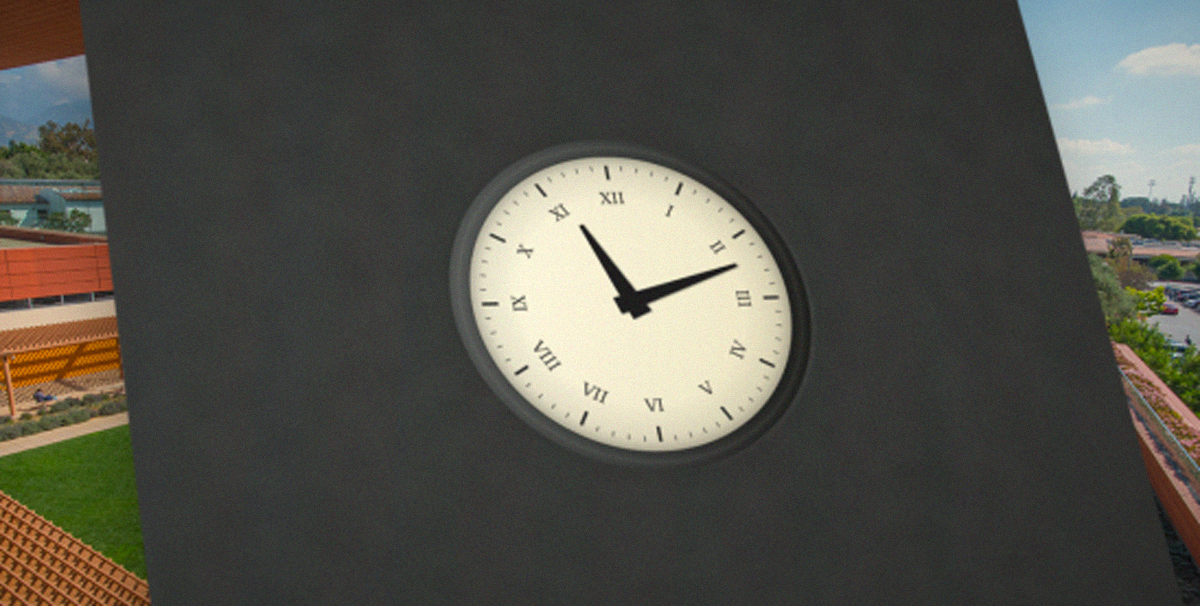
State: 11 h 12 min
